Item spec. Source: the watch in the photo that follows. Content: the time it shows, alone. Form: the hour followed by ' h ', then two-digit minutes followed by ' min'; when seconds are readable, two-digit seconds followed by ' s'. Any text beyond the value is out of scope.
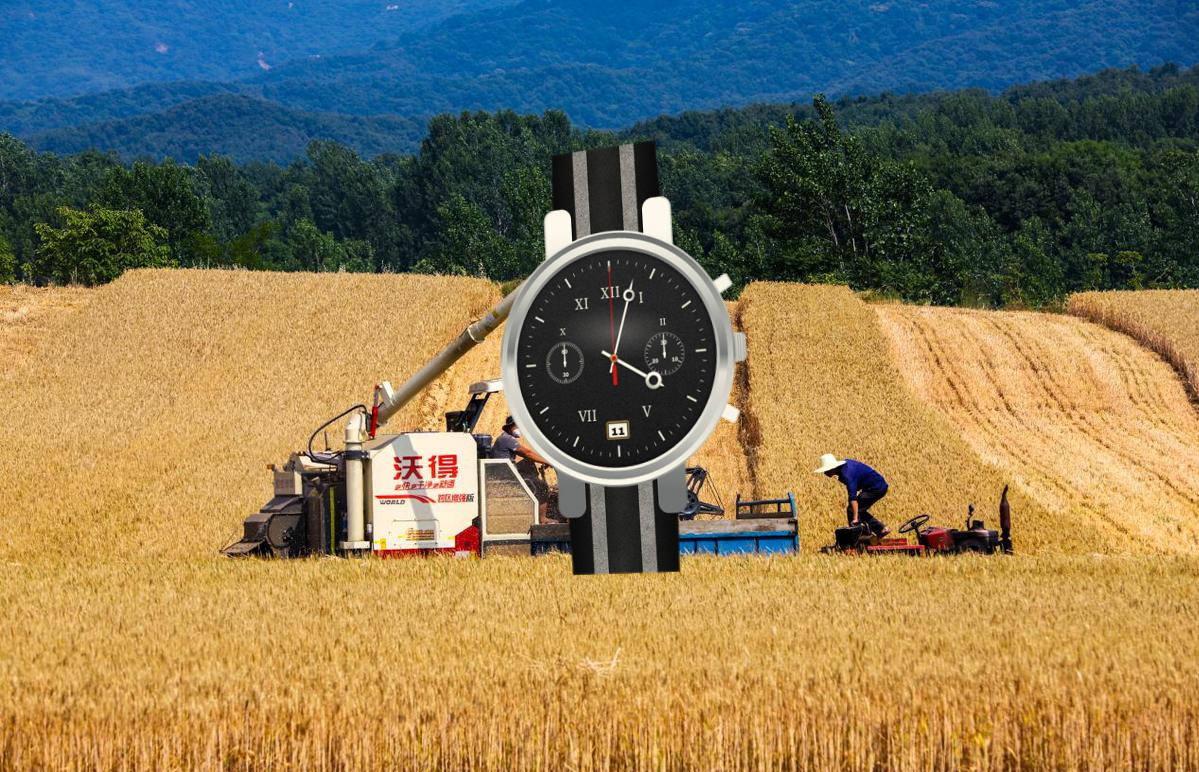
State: 4 h 03 min
